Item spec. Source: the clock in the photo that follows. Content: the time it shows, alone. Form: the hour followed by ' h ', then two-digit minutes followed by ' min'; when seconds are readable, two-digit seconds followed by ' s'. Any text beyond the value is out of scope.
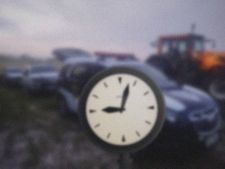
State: 9 h 03 min
